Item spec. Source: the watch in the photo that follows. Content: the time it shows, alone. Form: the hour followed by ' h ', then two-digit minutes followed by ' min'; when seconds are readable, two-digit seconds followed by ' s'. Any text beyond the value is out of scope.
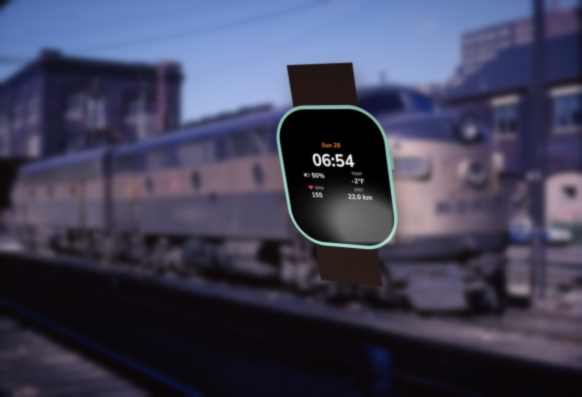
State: 6 h 54 min
